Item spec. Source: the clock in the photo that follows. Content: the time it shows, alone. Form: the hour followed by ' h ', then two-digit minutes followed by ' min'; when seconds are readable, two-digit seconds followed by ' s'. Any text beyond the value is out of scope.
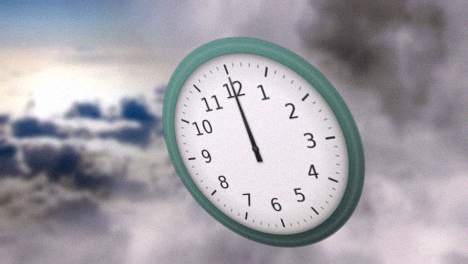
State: 12 h 00 min
